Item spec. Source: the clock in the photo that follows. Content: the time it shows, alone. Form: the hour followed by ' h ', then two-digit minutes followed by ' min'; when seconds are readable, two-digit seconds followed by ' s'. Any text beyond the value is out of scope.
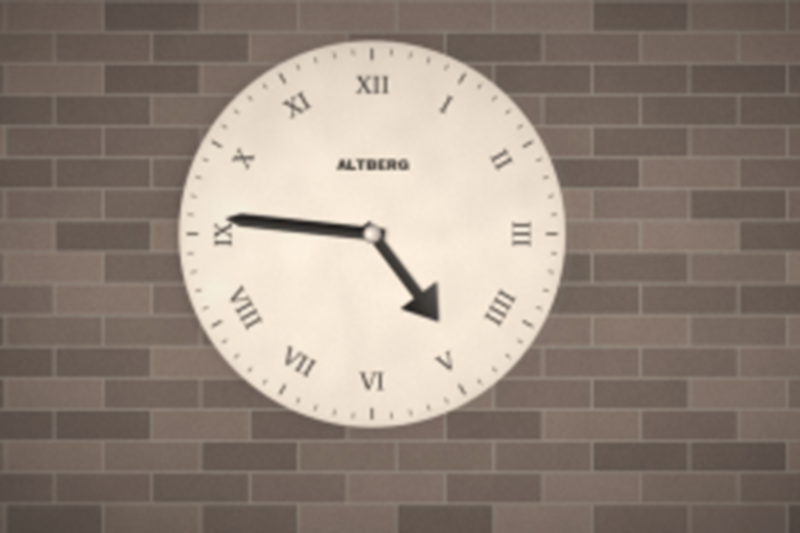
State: 4 h 46 min
